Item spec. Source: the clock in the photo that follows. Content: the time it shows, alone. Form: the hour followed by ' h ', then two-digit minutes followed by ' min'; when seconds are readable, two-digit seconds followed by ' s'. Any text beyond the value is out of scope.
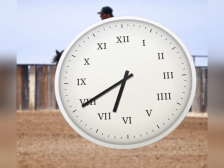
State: 6 h 40 min
